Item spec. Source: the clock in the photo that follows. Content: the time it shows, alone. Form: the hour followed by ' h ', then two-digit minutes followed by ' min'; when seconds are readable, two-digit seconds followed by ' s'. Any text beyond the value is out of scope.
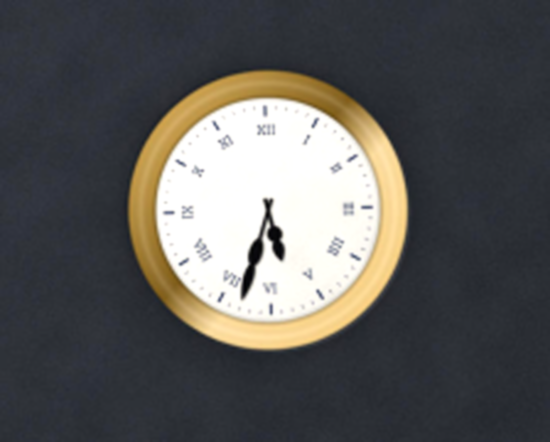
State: 5 h 33 min
